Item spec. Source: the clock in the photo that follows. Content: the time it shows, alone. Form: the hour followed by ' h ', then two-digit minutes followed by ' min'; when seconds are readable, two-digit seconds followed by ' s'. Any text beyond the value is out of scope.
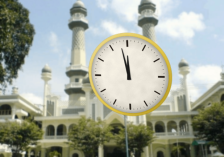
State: 11 h 58 min
